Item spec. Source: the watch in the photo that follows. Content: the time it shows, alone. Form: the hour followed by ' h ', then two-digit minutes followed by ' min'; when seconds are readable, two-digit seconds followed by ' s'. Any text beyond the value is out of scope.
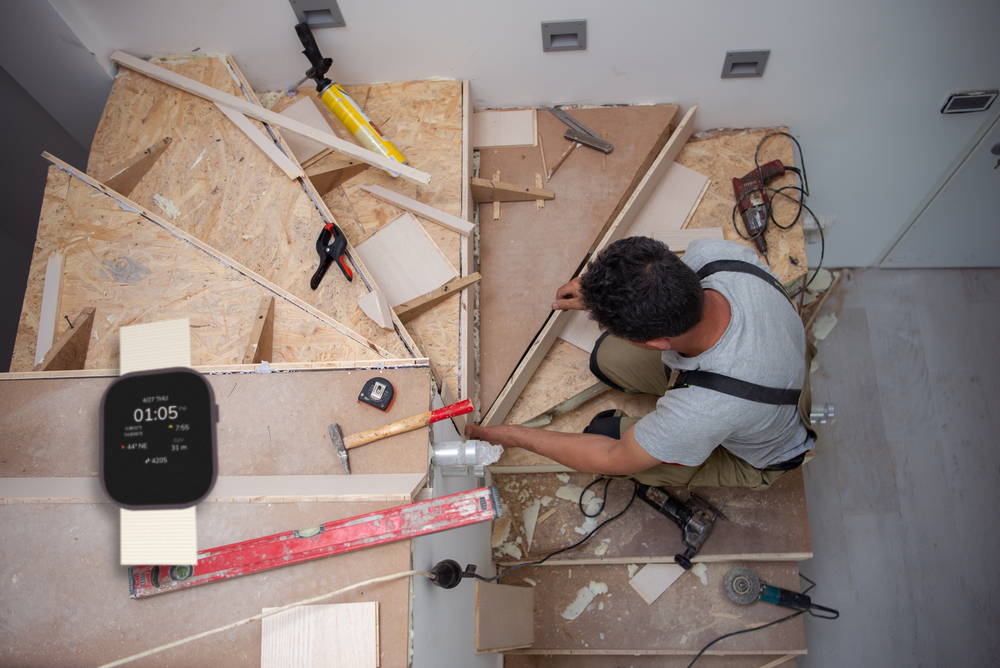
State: 1 h 05 min
